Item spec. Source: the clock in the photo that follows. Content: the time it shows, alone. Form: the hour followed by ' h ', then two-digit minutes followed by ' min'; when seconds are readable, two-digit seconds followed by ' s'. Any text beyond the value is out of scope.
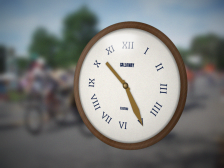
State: 10 h 25 min
